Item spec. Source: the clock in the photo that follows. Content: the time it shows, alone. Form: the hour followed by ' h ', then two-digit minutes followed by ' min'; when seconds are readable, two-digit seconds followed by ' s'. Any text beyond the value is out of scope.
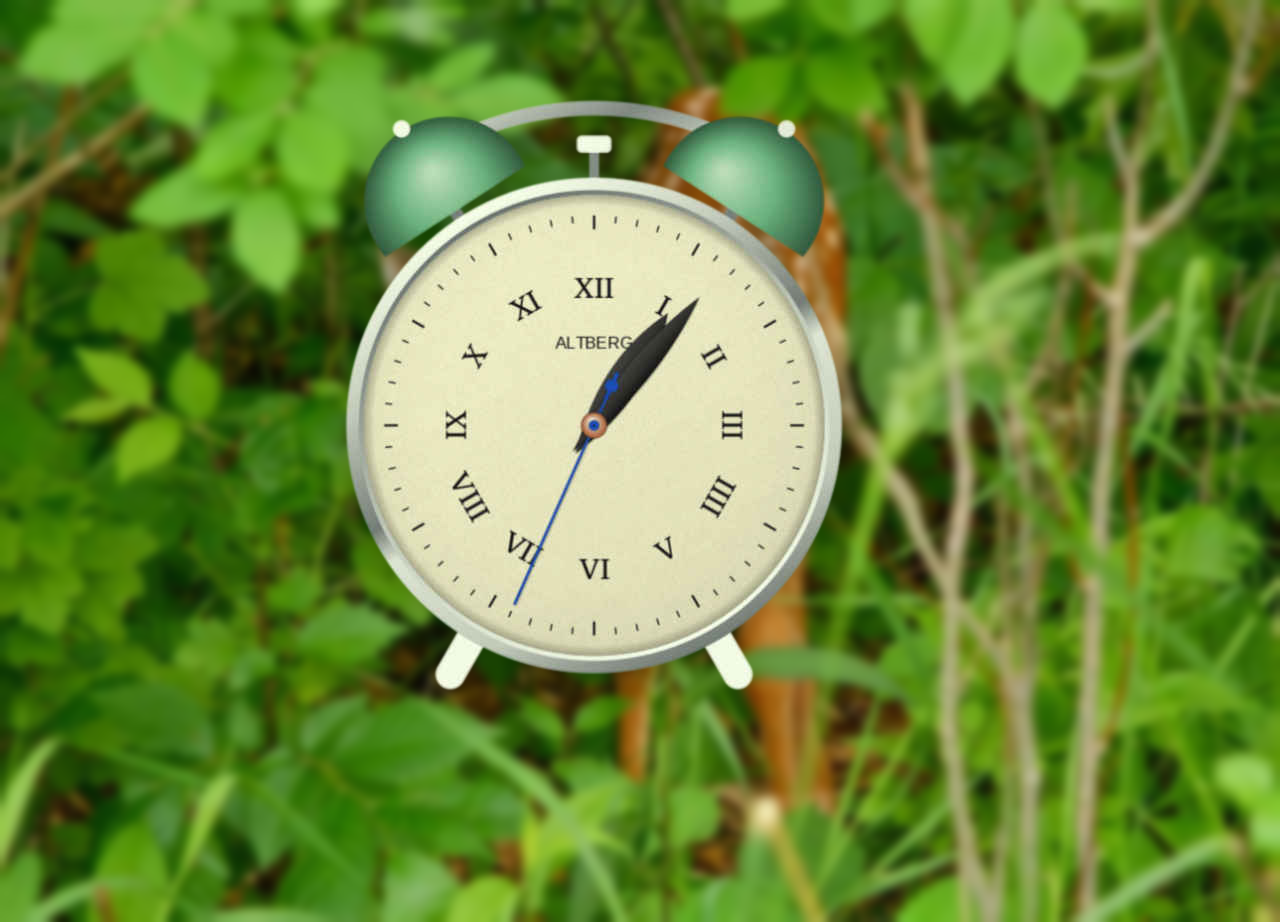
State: 1 h 06 min 34 s
